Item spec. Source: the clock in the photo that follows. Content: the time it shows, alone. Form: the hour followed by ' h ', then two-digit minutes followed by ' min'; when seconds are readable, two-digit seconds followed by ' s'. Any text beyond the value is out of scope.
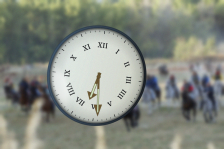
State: 6 h 29 min
